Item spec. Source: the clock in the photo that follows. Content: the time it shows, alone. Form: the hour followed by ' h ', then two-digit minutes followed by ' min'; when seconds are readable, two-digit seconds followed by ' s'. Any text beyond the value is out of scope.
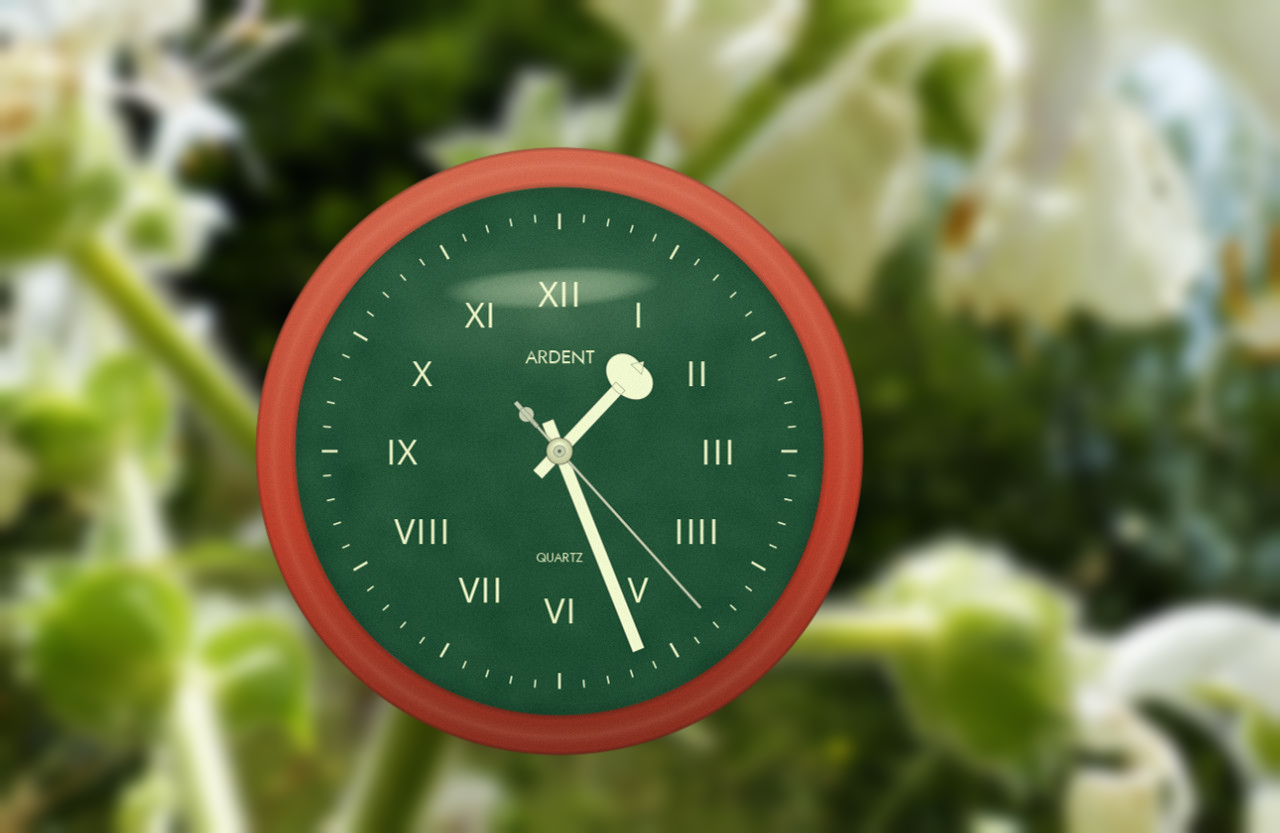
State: 1 h 26 min 23 s
